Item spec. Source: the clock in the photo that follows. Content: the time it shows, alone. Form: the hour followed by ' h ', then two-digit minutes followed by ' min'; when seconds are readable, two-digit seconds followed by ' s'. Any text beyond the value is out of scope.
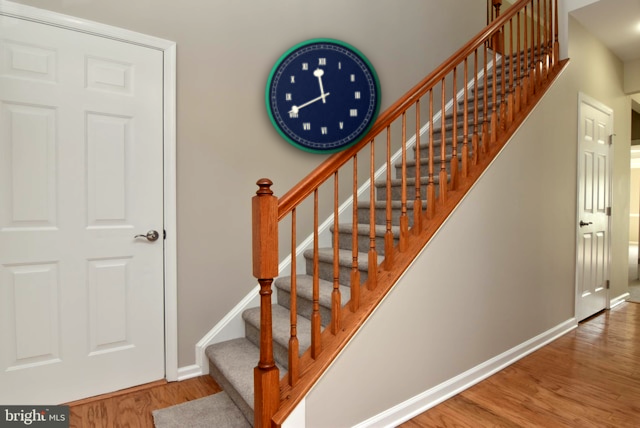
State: 11 h 41 min
